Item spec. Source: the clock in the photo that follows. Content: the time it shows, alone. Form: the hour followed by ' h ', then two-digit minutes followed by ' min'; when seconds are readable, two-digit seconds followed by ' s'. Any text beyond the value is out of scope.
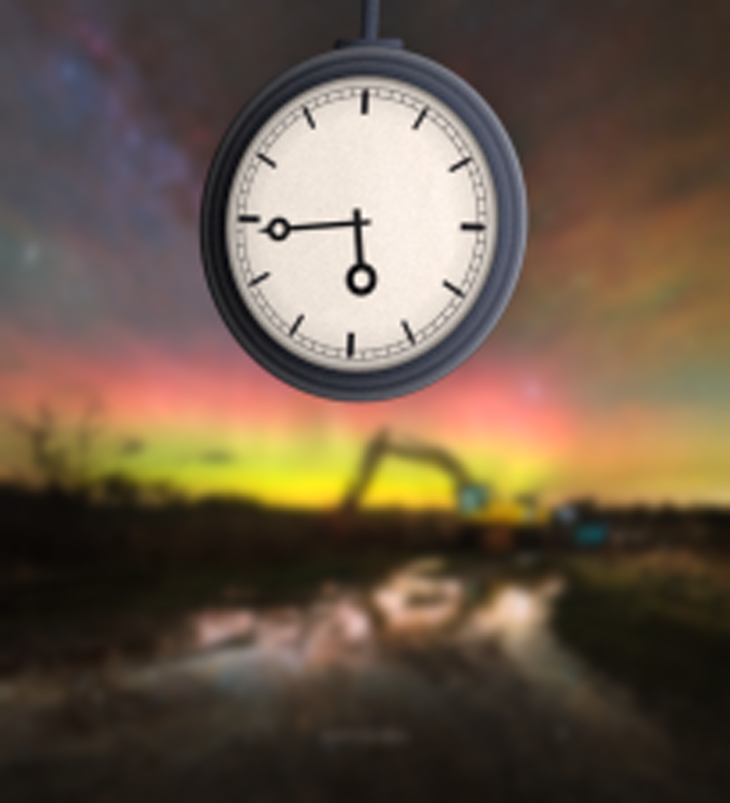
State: 5 h 44 min
